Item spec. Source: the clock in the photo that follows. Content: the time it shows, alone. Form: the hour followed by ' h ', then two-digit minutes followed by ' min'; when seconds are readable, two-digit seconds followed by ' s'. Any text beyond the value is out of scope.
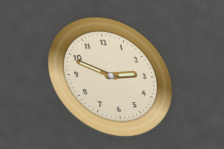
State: 2 h 49 min
